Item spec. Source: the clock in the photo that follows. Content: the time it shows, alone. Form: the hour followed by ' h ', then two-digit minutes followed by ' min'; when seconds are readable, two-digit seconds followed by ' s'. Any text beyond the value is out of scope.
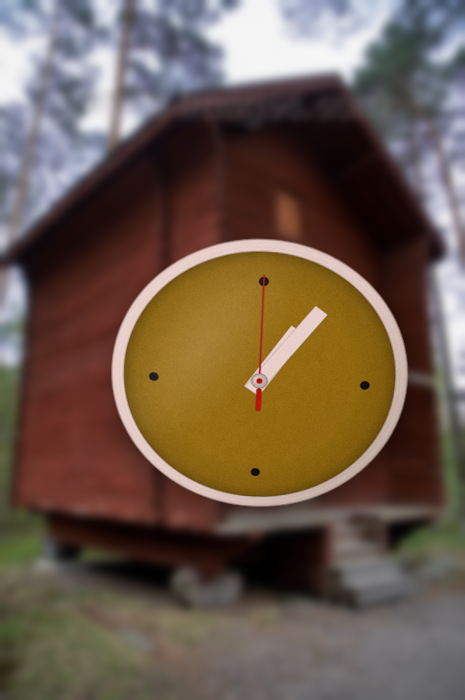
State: 1 h 06 min 00 s
